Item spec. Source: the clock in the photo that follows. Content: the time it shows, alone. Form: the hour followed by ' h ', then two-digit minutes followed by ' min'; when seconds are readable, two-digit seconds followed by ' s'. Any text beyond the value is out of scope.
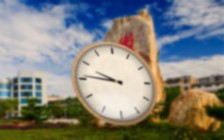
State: 9 h 46 min
